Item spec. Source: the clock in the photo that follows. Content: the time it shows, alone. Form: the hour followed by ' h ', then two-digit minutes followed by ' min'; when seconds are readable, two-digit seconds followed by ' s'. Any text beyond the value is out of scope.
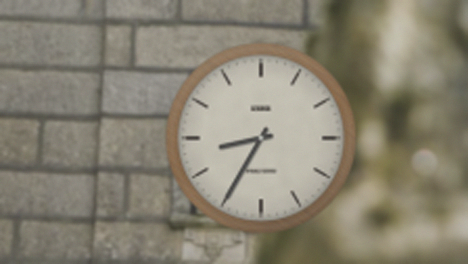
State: 8 h 35 min
